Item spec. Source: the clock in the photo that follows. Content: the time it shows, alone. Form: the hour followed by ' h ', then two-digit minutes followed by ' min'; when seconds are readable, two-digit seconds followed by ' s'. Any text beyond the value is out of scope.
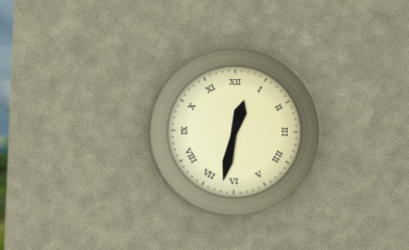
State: 12 h 32 min
